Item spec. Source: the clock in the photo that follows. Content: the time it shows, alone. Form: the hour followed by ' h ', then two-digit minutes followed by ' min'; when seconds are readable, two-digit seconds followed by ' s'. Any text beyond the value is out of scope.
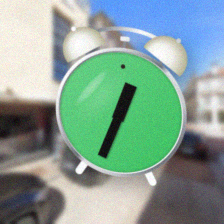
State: 12 h 33 min
